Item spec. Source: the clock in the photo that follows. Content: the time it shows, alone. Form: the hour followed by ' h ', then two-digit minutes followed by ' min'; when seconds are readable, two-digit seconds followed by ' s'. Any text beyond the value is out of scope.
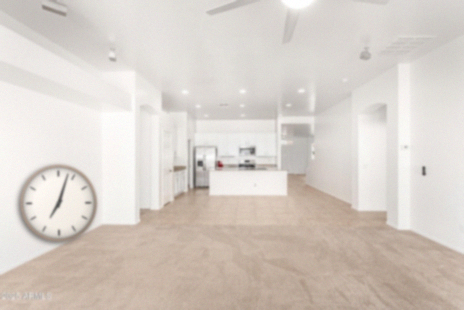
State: 7 h 03 min
